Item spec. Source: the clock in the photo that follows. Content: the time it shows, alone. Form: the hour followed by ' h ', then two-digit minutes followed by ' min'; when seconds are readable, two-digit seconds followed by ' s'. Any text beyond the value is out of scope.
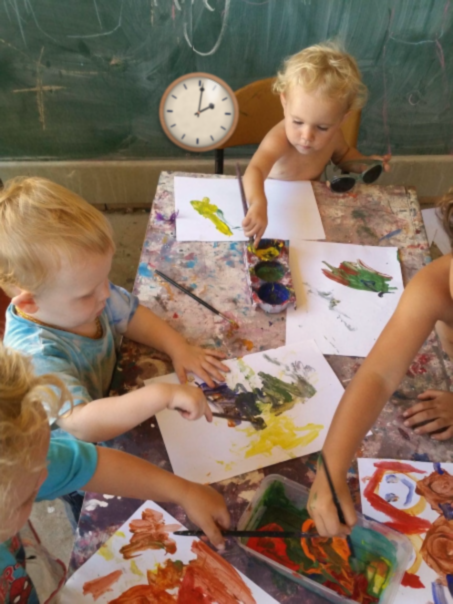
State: 2 h 01 min
